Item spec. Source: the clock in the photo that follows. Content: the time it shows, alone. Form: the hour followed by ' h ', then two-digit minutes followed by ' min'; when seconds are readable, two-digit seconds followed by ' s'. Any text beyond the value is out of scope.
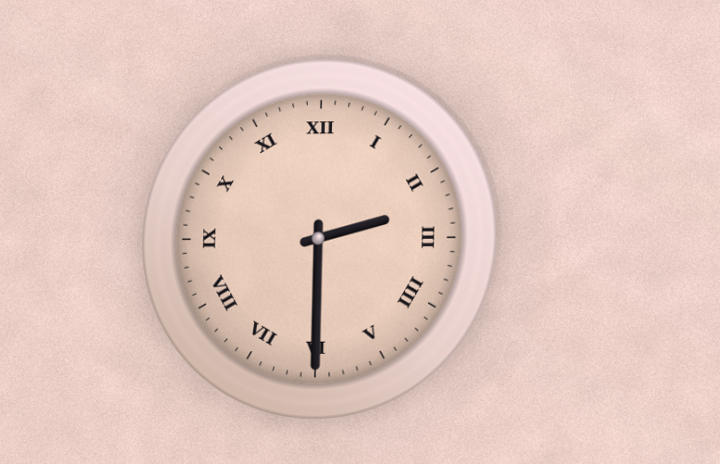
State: 2 h 30 min
